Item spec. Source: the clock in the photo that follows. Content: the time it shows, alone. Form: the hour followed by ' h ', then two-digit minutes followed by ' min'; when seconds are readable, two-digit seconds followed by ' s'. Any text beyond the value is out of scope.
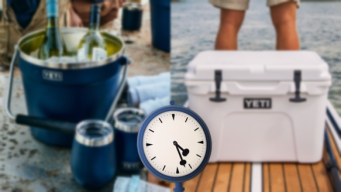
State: 4 h 27 min
